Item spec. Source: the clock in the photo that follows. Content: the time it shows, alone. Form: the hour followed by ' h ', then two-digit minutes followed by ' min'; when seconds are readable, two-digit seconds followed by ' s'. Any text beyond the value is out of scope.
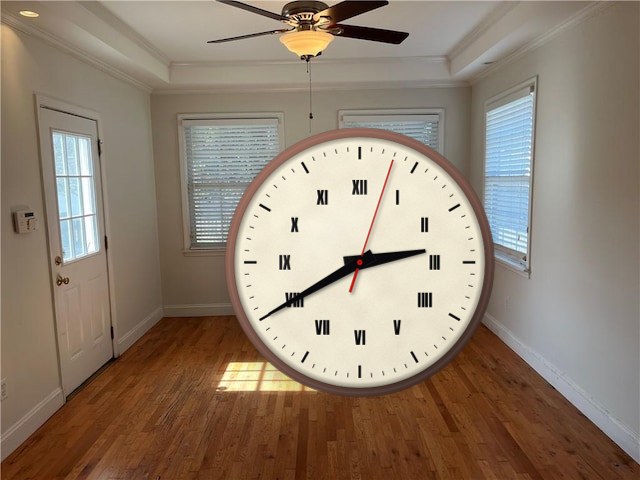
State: 2 h 40 min 03 s
